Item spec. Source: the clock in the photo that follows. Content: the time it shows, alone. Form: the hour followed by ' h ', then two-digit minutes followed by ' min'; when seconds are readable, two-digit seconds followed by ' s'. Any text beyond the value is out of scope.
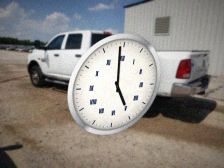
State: 4 h 59 min
